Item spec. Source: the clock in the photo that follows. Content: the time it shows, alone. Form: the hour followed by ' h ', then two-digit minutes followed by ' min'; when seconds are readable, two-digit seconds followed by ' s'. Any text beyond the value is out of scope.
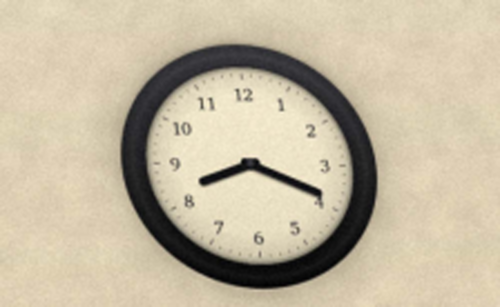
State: 8 h 19 min
